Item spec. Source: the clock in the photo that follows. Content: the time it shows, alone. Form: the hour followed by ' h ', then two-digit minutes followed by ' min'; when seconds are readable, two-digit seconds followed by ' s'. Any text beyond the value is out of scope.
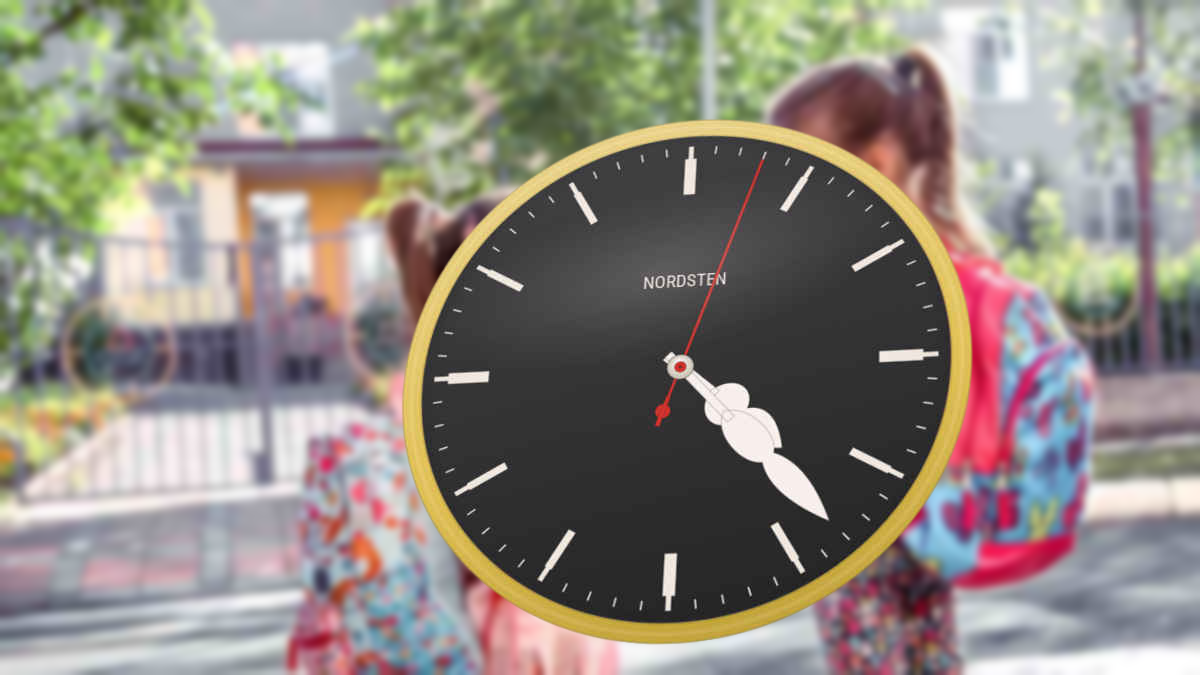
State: 4 h 23 min 03 s
